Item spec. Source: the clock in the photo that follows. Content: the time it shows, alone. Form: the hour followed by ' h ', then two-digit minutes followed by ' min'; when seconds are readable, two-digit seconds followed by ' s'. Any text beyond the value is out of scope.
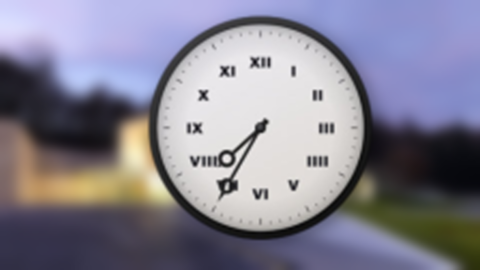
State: 7 h 35 min
